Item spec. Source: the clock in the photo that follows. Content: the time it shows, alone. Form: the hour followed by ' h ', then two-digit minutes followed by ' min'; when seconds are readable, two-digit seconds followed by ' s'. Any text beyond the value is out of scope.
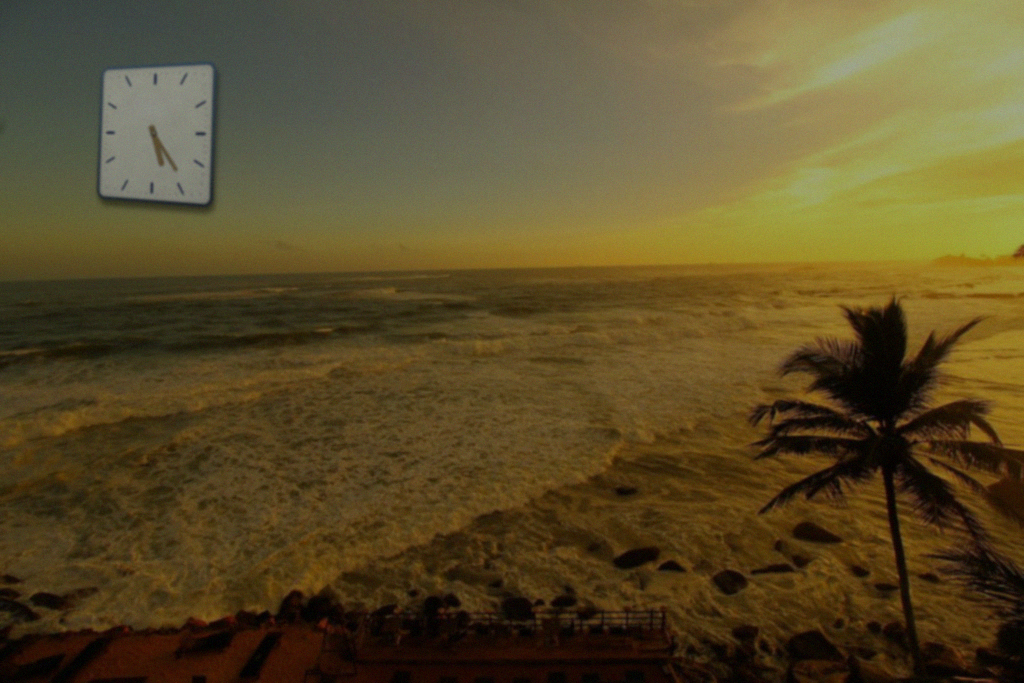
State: 5 h 24 min
